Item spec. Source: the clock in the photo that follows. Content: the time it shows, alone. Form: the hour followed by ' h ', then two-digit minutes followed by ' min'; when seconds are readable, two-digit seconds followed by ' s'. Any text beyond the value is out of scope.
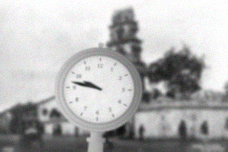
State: 9 h 47 min
